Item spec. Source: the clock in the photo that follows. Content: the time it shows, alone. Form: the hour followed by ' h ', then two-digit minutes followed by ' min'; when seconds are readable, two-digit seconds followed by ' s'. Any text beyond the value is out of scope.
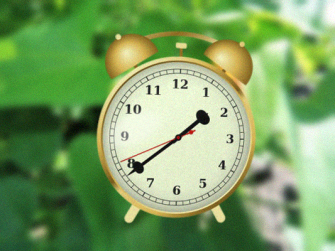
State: 1 h 38 min 41 s
